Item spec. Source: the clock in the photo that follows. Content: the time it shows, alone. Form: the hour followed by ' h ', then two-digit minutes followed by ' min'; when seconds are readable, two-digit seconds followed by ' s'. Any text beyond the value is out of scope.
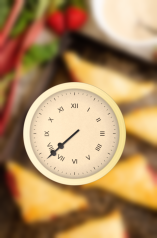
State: 7 h 38 min
